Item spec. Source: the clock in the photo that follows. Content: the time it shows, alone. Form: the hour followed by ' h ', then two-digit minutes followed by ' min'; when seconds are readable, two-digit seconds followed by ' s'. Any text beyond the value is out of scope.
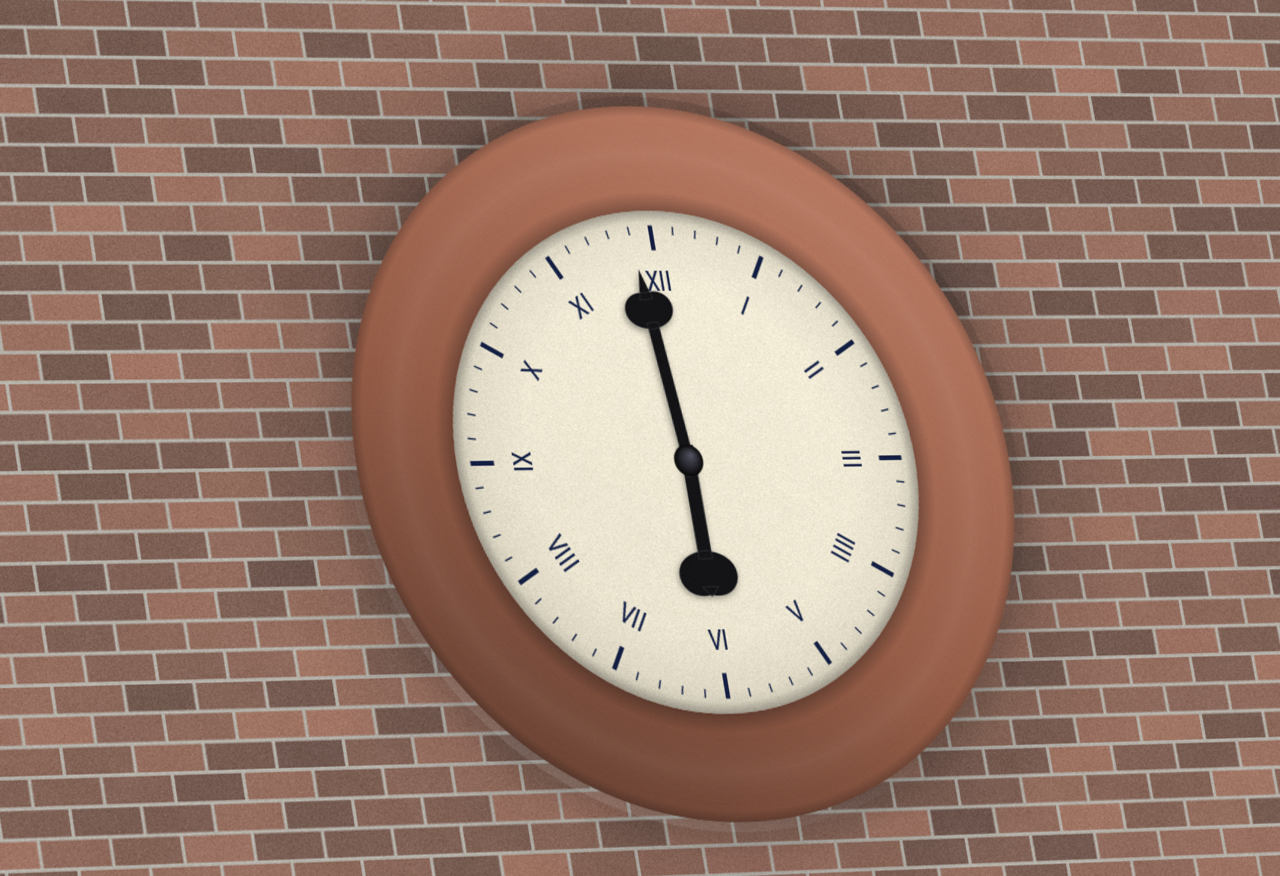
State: 5 h 59 min
